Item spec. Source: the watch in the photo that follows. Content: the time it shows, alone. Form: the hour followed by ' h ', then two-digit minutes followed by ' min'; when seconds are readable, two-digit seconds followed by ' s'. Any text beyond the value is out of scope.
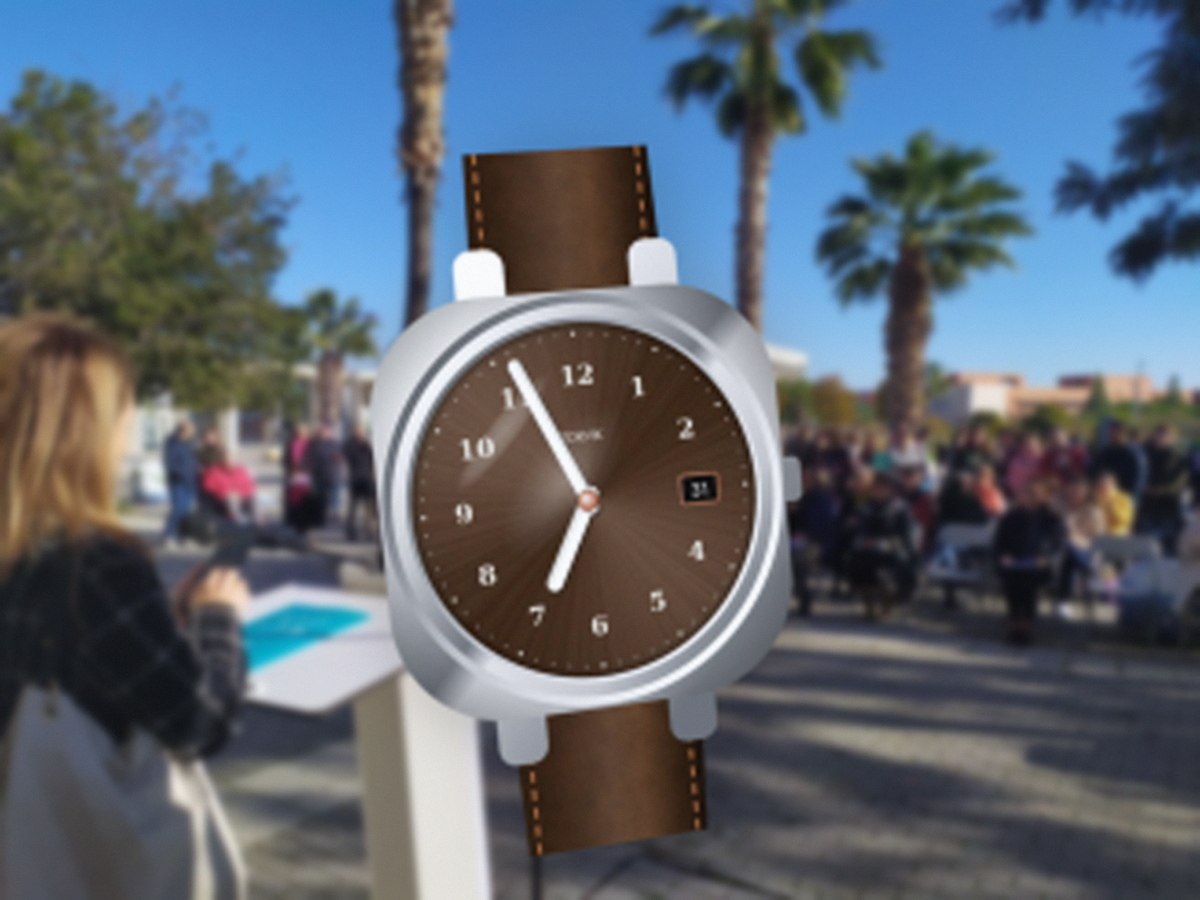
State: 6 h 56 min
